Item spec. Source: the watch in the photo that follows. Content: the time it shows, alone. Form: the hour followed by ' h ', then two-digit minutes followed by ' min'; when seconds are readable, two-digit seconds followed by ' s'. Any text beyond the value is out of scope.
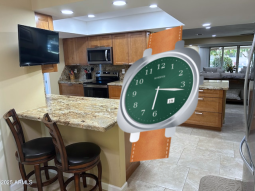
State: 6 h 17 min
